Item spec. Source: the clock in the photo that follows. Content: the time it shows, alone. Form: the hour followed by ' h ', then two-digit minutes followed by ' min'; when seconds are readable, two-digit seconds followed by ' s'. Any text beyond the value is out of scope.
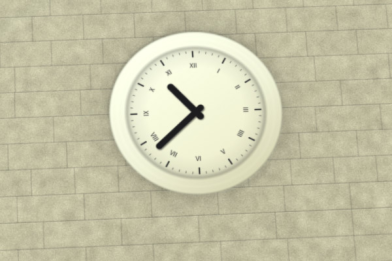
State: 10 h 38 min
